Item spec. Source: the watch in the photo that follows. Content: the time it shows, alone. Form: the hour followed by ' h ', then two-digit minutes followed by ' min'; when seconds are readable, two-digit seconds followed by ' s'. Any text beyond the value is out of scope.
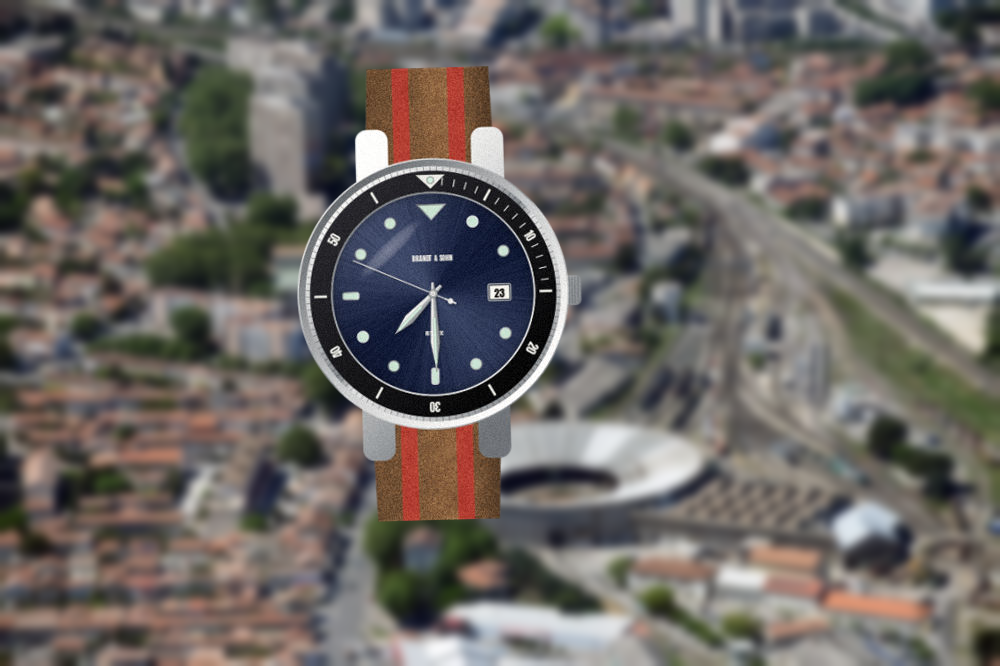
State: 7 h 29 min 49 s
